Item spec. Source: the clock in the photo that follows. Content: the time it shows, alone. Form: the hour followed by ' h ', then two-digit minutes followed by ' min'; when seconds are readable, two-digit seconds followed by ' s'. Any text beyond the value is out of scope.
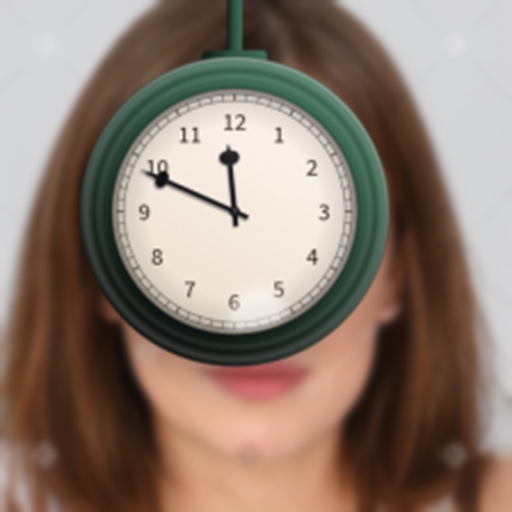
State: 11 h 49 min
